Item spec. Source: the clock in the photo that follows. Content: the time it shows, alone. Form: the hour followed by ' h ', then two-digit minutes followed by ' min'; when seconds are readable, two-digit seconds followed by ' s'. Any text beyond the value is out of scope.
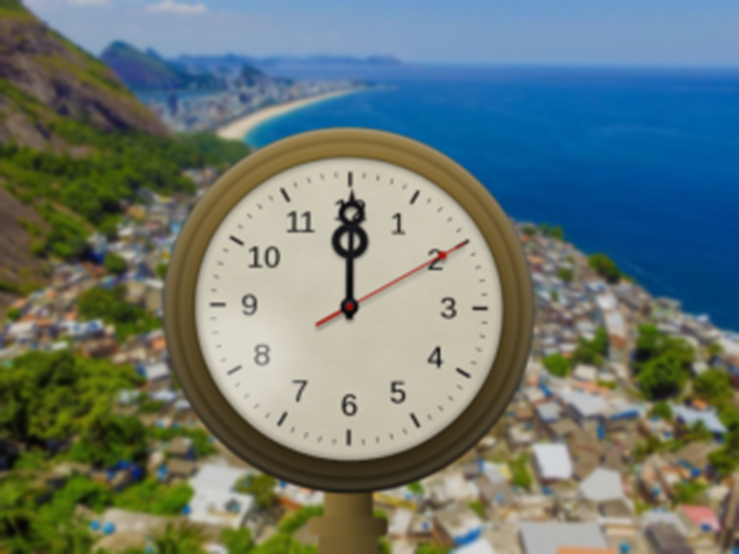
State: 12 h 00 min 10 s
